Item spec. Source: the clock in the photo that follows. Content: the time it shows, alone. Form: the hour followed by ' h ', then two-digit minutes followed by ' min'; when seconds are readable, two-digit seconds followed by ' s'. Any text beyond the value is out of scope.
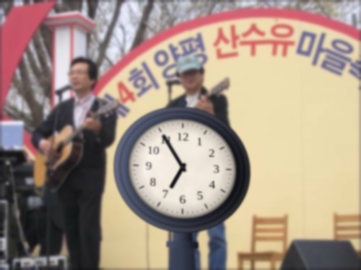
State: 6 h 55 min
